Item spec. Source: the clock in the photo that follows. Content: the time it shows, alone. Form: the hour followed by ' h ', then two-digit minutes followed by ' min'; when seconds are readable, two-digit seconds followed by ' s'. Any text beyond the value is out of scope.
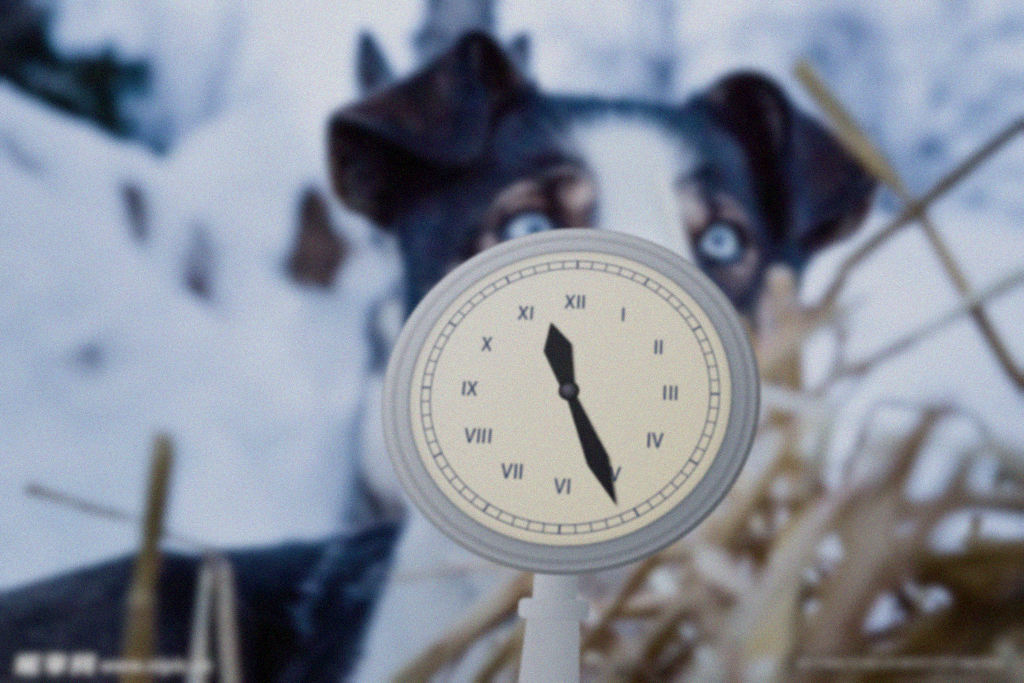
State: 11 h 26 min
